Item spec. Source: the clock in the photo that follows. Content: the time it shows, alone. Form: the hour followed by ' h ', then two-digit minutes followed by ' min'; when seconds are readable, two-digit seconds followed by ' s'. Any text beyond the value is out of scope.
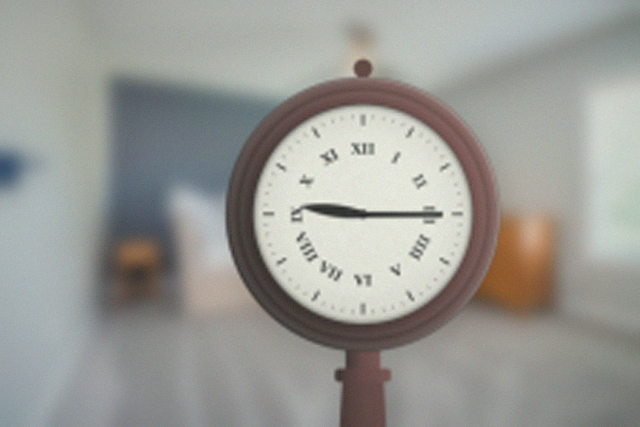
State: 9 h 15 min
